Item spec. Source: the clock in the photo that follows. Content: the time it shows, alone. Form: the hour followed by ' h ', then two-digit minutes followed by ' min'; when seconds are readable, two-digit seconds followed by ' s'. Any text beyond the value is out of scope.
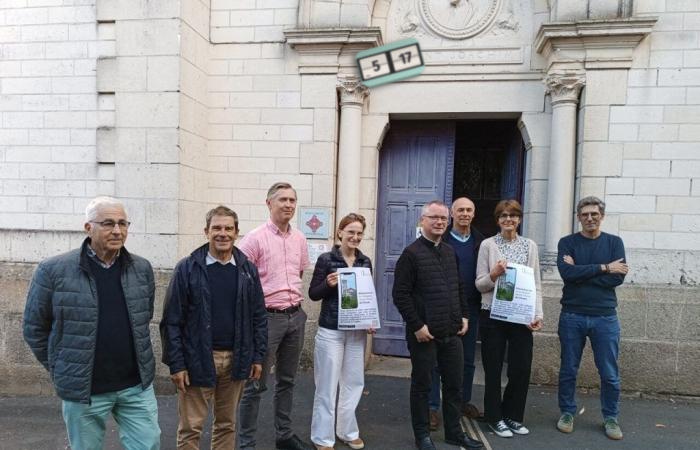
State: 5 h 17 min
